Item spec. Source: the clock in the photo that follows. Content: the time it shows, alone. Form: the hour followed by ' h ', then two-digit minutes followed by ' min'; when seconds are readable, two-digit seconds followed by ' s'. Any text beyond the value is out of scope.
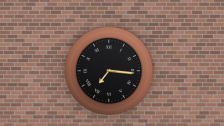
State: 7 h 16 min
